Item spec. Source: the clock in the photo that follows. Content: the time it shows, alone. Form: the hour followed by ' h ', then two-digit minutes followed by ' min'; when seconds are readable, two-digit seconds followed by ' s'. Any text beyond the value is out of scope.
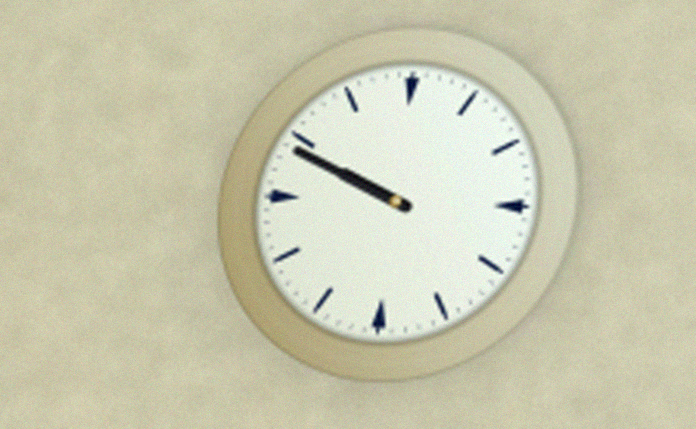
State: 9 h 49 min
